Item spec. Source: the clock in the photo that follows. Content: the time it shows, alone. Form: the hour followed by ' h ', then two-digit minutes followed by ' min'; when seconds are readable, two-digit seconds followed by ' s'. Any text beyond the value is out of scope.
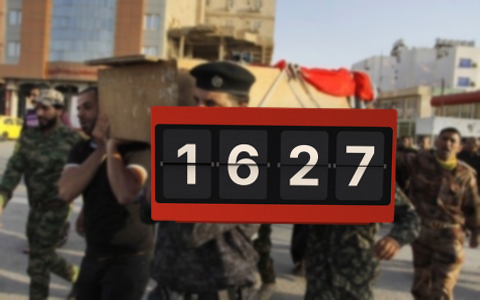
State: 16 h 27 min
